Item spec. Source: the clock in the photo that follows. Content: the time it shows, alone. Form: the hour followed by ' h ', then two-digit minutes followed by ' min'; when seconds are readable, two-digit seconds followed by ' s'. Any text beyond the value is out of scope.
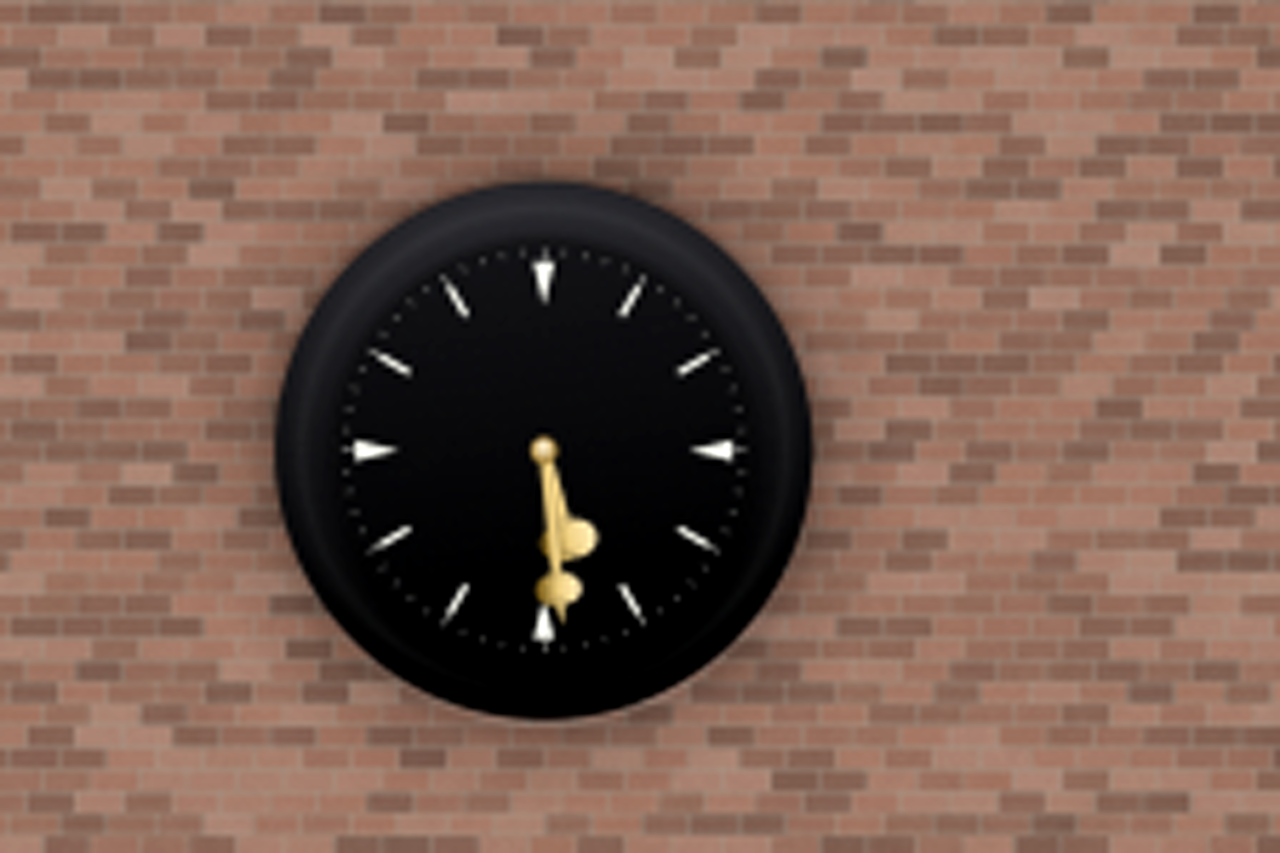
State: 5 h 29 min
